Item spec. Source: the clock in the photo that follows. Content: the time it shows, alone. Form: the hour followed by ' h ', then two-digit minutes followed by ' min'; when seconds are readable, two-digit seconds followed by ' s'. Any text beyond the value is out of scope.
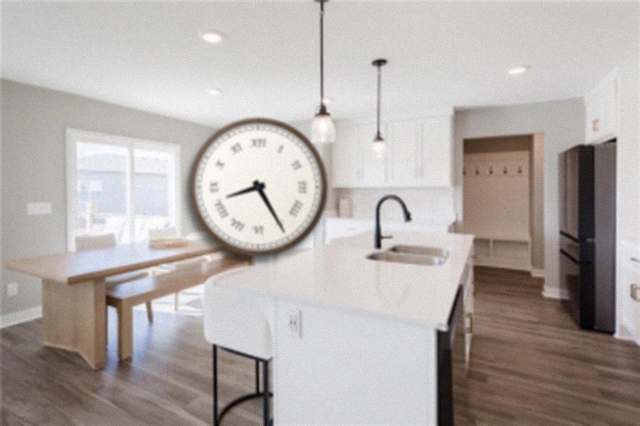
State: 8 h 25 min
